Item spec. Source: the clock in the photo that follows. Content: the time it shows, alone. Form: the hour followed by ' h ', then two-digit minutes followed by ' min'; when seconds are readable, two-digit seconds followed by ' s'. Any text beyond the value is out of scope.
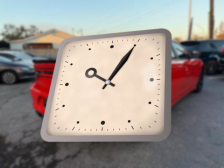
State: 10 h 05 min
